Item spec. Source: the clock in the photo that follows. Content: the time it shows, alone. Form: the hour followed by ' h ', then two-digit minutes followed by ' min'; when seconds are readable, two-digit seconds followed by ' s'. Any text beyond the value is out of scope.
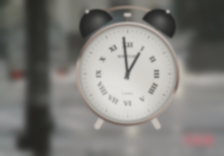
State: 12 h 59 min
